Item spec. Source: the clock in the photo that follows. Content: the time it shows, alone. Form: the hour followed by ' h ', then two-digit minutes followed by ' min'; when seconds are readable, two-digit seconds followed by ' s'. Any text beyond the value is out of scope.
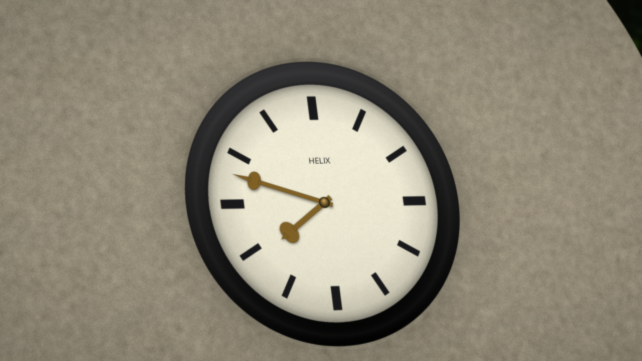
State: 7 h 48 min
